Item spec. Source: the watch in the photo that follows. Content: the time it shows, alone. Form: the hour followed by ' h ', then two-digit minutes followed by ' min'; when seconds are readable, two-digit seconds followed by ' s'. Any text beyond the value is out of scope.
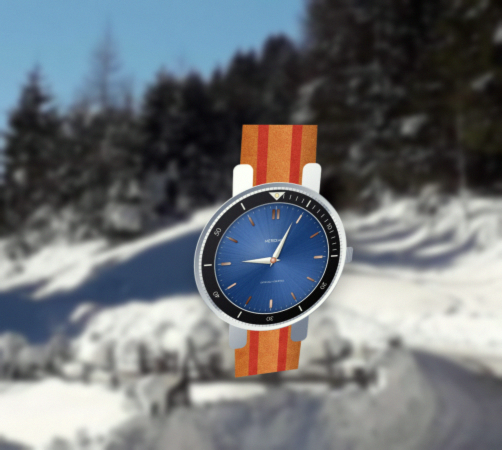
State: 9 h 04 min
